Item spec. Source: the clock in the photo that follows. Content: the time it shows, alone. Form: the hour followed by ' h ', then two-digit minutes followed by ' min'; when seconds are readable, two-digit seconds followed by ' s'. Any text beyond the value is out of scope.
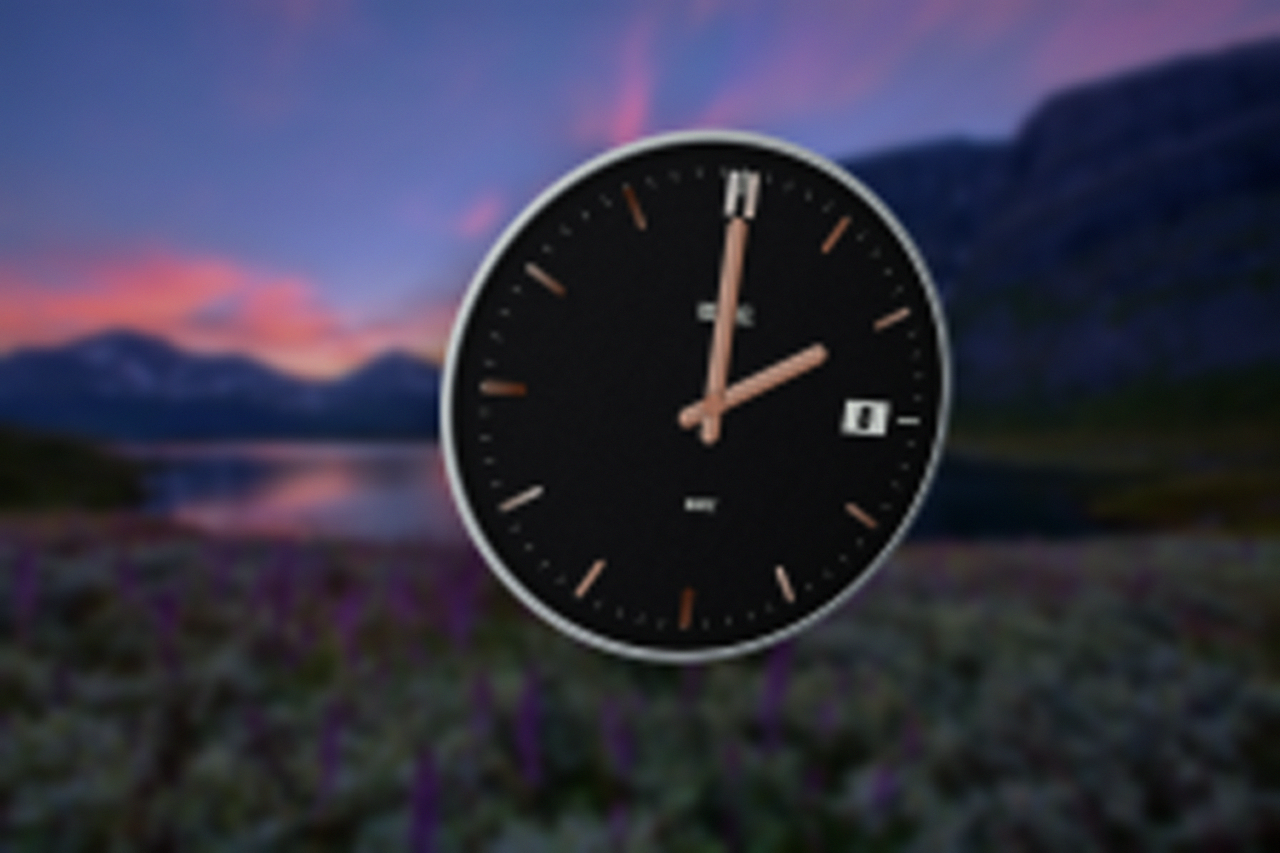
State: 2 h 00 min
